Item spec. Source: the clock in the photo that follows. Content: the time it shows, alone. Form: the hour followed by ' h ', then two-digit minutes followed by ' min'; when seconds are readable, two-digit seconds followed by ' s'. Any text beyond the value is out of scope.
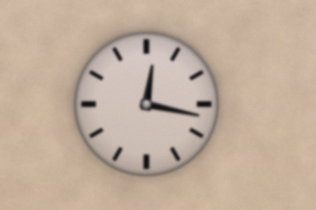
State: 12 h 17 min
